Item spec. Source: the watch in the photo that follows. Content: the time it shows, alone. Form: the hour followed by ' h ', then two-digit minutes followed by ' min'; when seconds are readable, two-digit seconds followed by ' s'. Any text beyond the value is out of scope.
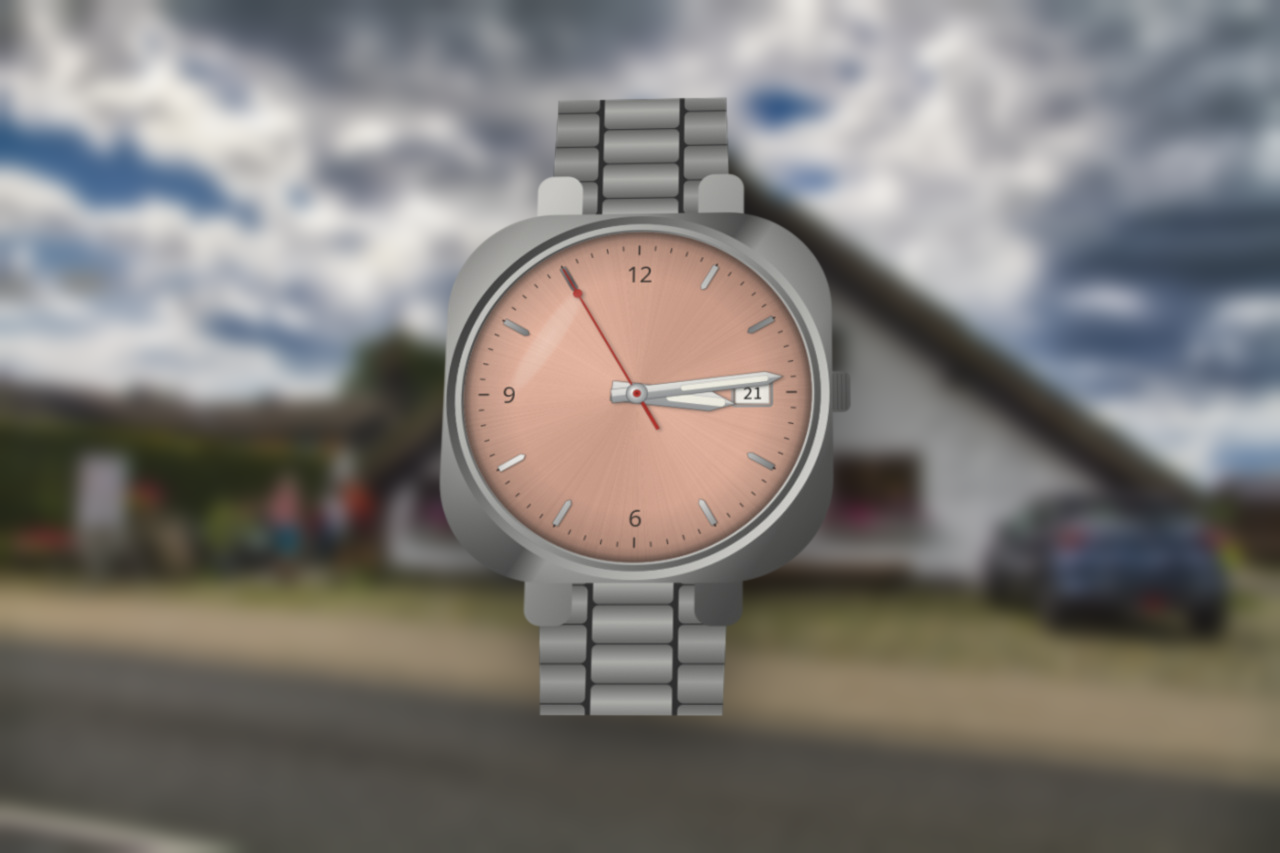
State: 3 h 13 min 55 s
